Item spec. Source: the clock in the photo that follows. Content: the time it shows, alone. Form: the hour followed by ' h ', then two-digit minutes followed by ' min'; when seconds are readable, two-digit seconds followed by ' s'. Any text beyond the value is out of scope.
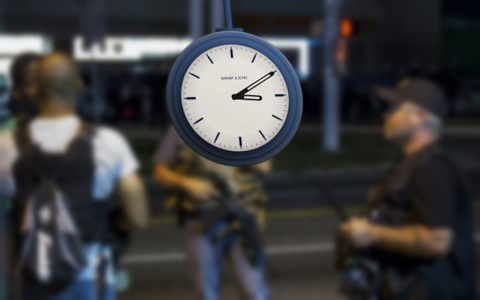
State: 3 h 10 min
